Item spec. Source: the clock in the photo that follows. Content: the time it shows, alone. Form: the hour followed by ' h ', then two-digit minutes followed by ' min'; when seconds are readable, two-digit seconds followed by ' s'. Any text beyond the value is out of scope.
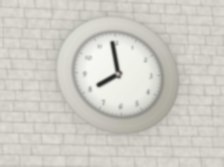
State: 7 h 59 min
